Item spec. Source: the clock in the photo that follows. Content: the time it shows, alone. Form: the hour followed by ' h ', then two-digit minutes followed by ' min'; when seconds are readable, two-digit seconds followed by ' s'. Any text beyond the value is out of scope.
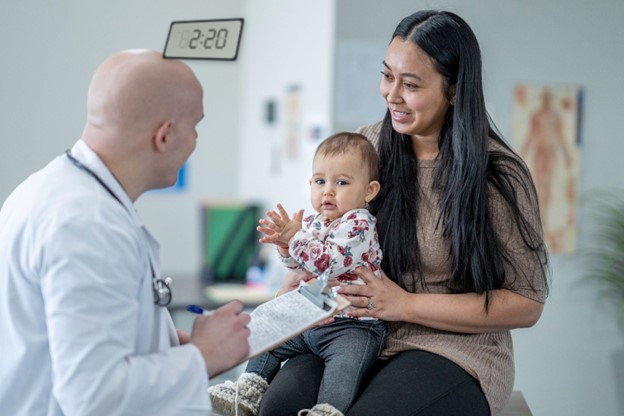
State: 2 h 20 min
